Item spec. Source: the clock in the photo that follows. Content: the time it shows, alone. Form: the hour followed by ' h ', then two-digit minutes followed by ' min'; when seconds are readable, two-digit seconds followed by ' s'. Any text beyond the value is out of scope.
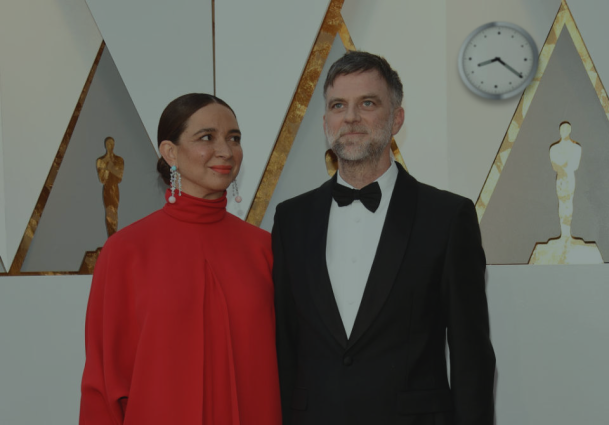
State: 8 h 21 min
